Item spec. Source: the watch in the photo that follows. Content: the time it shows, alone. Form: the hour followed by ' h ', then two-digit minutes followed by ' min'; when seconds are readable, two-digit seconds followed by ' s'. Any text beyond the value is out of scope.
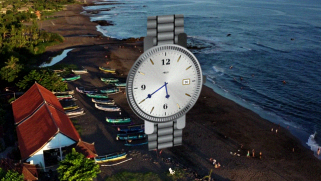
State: 5 h 40 min
